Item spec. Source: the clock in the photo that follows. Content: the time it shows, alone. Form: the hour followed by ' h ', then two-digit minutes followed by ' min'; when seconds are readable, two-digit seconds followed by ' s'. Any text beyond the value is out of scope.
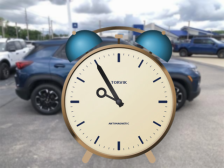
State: 9 h 55 min
